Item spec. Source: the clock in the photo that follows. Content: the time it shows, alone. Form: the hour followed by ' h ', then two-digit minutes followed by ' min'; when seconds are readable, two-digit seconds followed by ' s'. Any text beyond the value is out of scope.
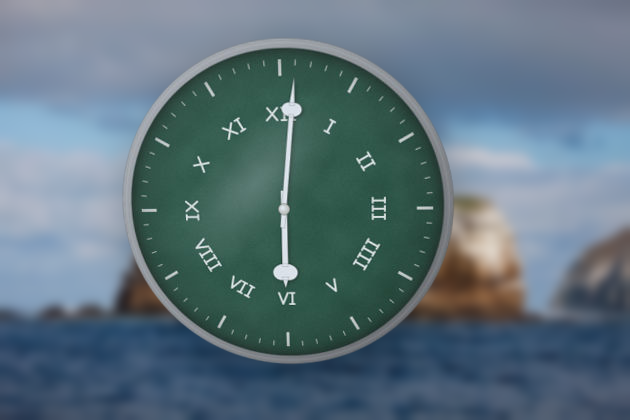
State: 6 h 01 min
